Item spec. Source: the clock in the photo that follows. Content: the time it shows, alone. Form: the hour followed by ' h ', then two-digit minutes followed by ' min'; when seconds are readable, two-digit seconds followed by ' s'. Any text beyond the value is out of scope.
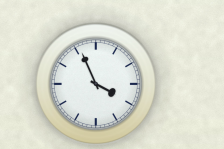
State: 3 h 56 min
